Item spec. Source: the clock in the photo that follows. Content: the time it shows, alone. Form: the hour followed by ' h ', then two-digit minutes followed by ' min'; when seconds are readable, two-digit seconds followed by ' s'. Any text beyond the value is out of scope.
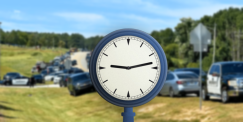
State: 9 h 13 min
